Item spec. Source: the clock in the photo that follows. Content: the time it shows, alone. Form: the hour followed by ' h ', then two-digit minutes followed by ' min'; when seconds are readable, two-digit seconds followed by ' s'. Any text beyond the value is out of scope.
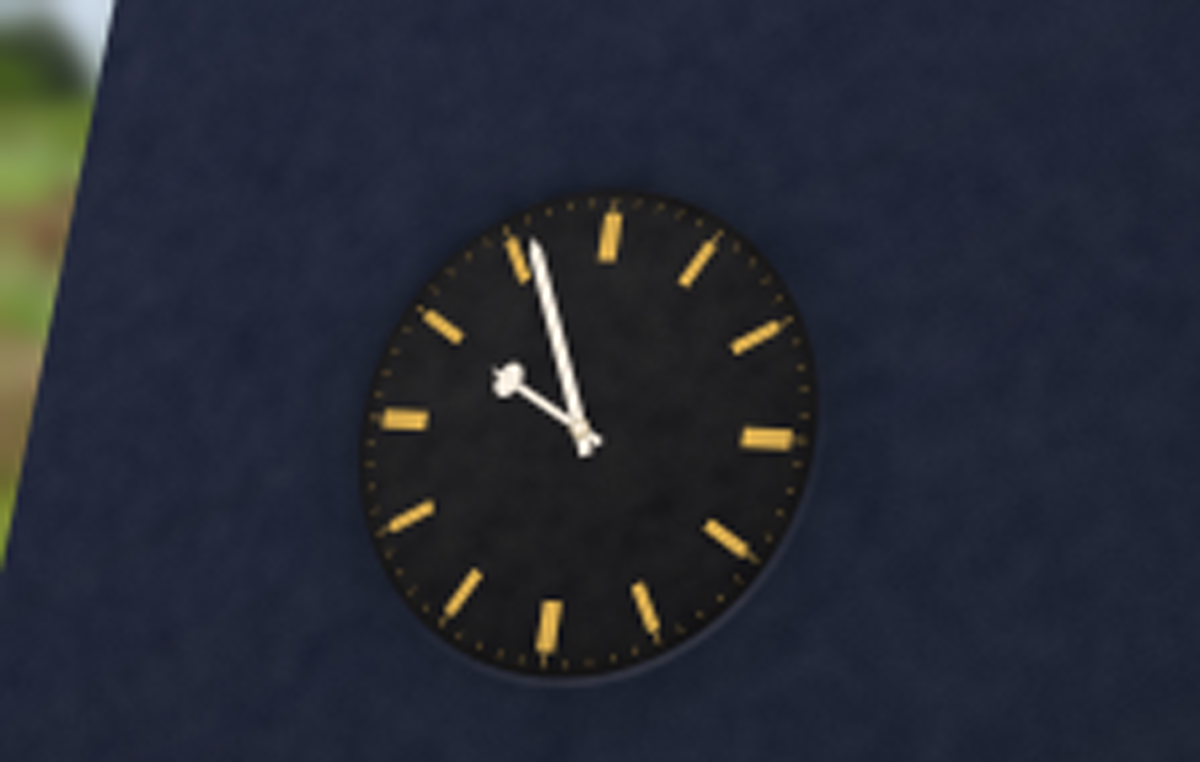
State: 9 h 56 min
